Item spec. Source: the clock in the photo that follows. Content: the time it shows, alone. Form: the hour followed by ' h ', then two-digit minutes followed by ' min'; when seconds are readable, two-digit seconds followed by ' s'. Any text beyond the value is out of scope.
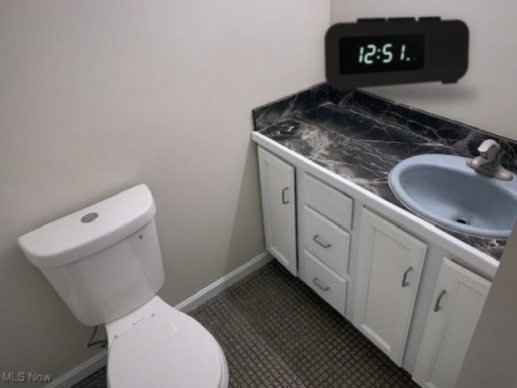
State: 12 h 51 min
